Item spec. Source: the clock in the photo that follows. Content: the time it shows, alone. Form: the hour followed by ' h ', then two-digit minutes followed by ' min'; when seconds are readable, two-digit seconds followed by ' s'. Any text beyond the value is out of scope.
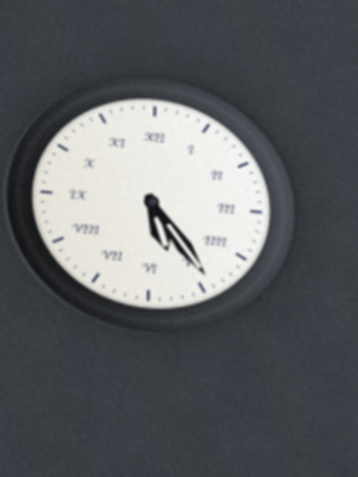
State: 5 h 24 min
